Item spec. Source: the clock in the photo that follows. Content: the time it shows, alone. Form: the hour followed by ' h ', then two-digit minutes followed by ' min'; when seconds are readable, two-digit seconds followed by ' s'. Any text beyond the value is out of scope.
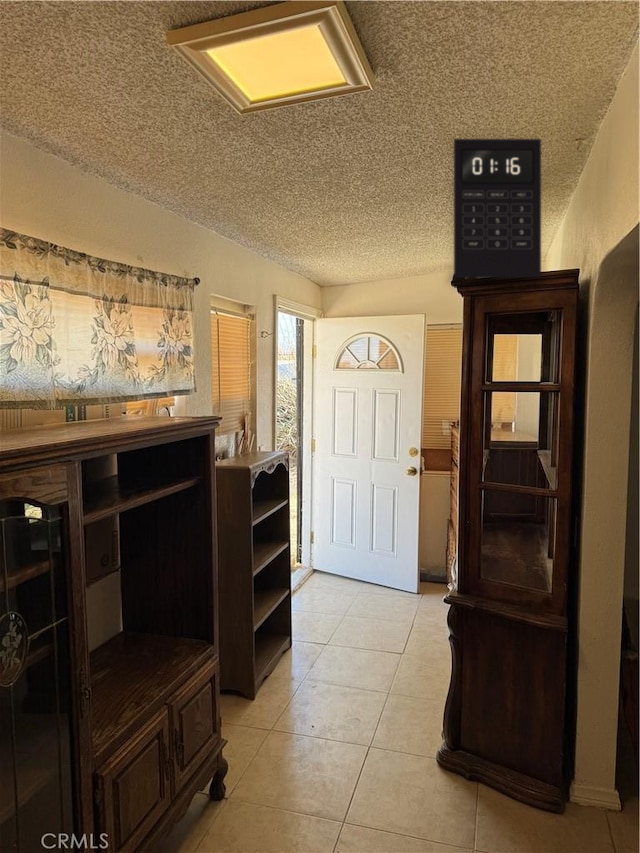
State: 1 h 16 min
